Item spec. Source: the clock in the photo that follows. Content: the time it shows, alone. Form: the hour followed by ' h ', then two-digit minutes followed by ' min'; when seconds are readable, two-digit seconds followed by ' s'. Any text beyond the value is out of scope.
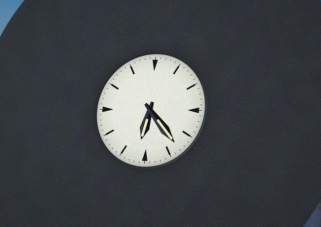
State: 6 h 23 min
